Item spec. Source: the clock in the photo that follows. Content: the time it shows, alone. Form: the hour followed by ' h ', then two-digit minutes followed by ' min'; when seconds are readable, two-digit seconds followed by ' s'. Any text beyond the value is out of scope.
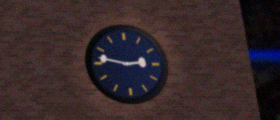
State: 2 h 47 min
